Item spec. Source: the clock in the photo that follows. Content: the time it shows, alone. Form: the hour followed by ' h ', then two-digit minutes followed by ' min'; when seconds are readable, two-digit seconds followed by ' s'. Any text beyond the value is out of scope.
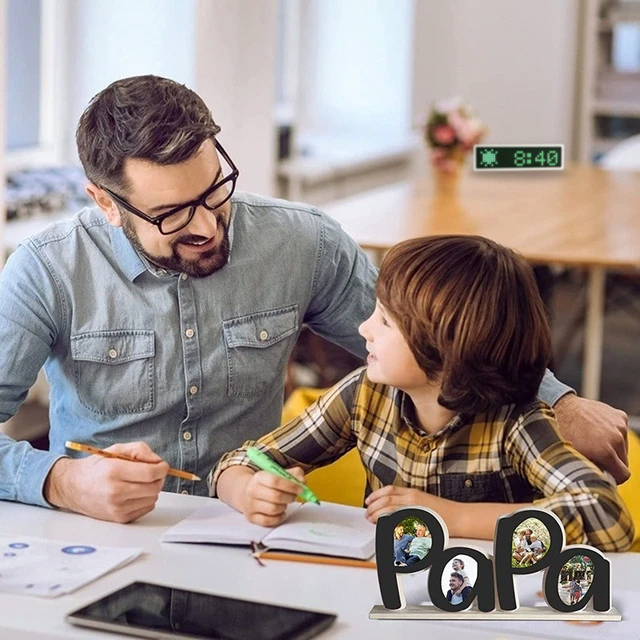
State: 8 h 40 min
